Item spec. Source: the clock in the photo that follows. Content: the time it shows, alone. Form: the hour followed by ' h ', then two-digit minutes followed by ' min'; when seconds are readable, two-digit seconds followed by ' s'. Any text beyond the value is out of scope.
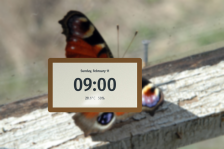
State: 9 h 00 min
